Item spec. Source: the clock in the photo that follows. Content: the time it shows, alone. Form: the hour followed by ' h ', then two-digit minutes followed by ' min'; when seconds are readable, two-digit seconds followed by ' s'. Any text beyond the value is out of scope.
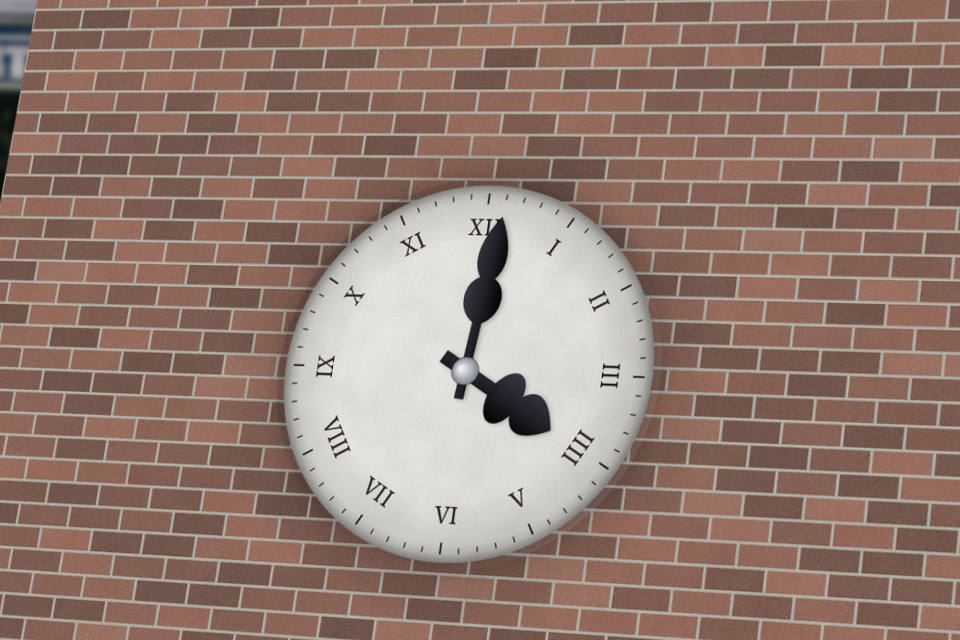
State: 4 h 01 min
